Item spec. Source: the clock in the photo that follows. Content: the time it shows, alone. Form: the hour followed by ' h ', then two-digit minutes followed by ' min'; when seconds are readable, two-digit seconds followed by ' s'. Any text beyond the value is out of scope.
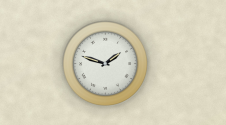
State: 1 h 48 min
